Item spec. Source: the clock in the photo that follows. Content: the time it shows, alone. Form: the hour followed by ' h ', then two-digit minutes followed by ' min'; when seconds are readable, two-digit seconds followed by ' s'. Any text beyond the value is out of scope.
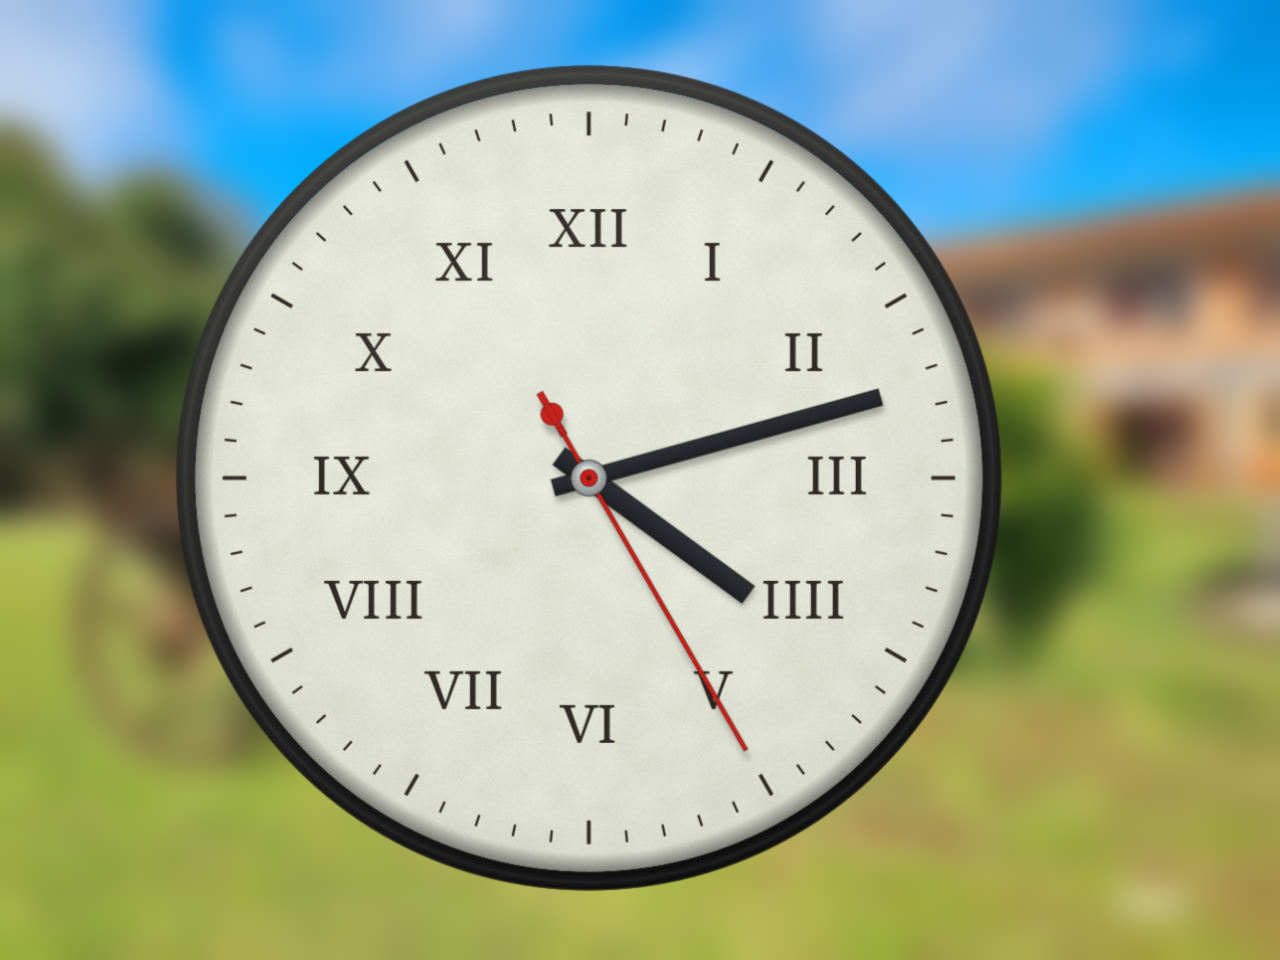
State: 4 h 12 min 25 s
